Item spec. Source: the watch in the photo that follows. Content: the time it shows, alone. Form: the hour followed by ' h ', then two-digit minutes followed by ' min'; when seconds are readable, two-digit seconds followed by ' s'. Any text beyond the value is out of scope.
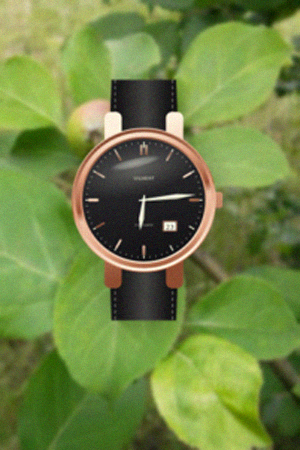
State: 6 h 14 min
